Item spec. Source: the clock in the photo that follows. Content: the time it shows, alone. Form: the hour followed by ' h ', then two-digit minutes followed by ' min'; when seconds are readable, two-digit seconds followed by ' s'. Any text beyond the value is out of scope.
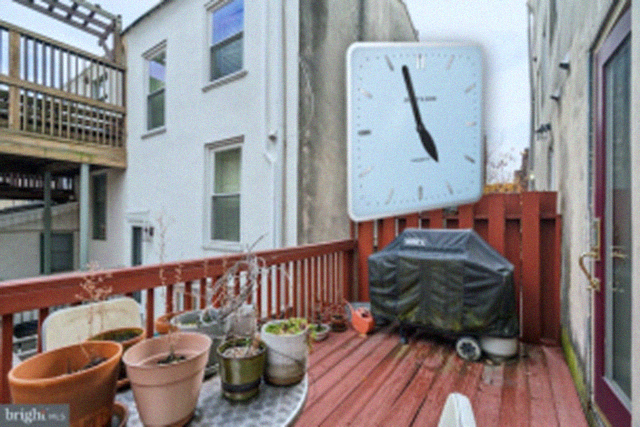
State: 4 h 57 min
